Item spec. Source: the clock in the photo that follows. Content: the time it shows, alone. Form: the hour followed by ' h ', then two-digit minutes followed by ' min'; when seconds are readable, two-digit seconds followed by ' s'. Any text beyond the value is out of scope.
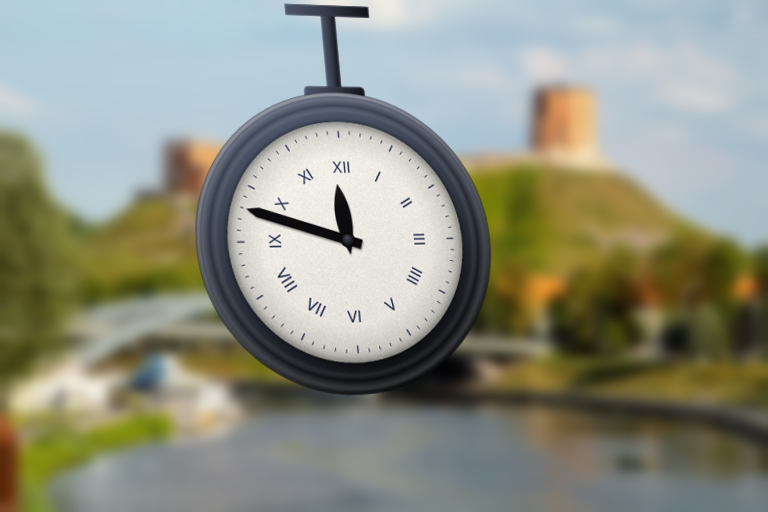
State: 11 h 48 min
